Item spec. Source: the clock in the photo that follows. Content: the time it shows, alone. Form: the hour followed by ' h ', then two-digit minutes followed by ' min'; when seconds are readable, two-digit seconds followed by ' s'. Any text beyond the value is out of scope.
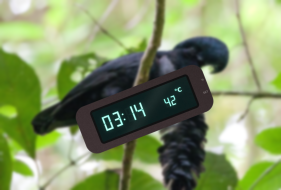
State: 3 h 14 min
